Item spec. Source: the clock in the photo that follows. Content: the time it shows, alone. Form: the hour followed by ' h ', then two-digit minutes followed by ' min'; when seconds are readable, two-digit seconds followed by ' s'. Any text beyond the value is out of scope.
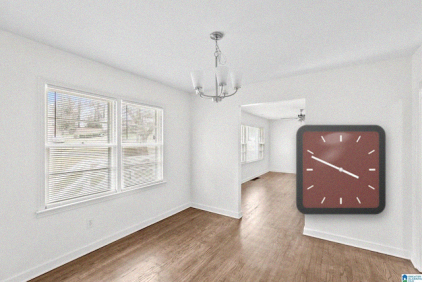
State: 3 h 49 min
